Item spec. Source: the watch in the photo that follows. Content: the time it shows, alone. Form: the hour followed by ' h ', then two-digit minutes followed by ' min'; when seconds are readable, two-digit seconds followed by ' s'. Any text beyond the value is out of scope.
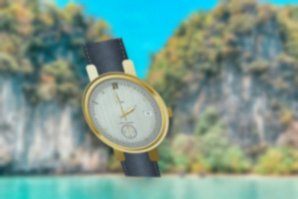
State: 1 h 59 min
